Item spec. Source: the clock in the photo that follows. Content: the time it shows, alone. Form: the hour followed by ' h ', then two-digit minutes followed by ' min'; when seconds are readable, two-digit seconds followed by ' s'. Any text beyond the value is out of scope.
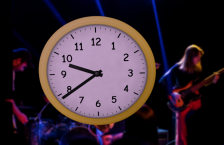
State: 9 h 39 min
